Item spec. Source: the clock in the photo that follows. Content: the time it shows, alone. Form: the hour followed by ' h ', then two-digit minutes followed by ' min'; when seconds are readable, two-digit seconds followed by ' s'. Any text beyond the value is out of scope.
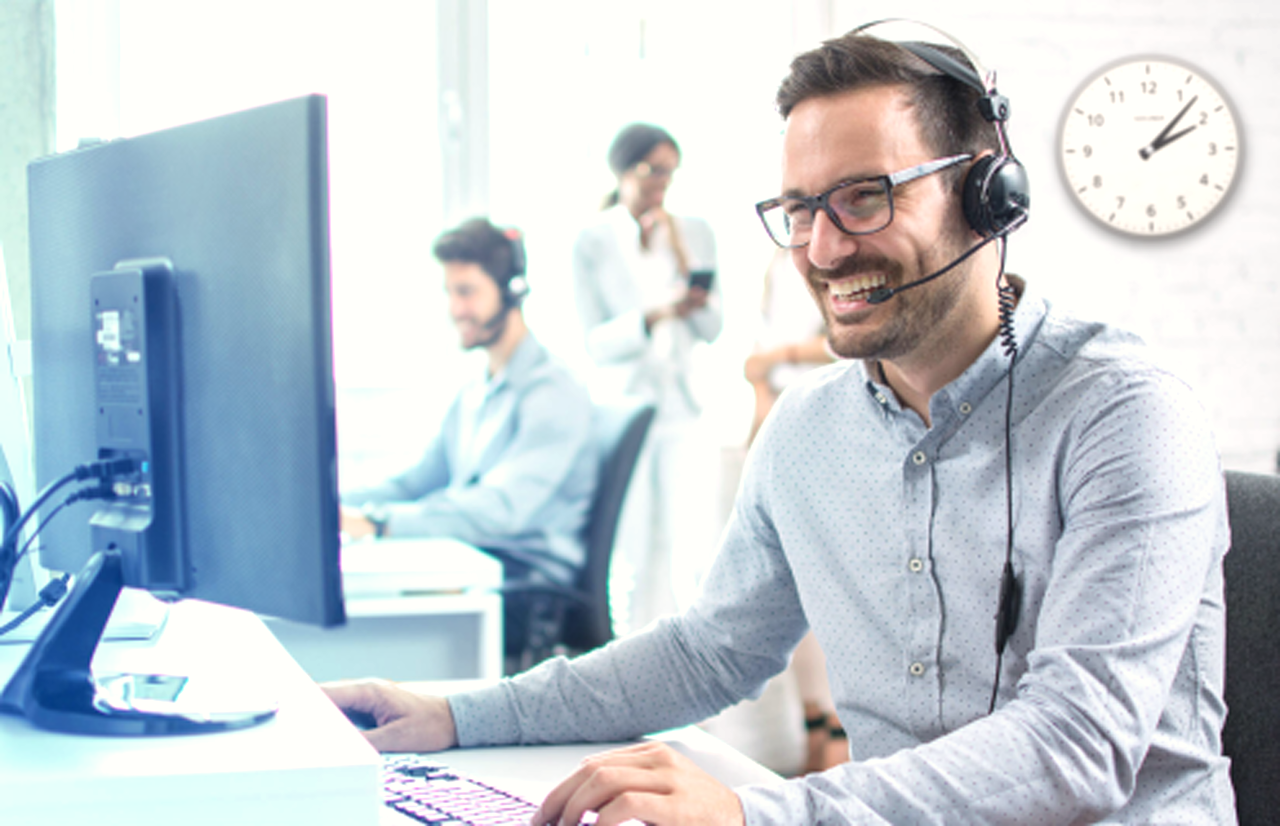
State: 2 h 07 min
